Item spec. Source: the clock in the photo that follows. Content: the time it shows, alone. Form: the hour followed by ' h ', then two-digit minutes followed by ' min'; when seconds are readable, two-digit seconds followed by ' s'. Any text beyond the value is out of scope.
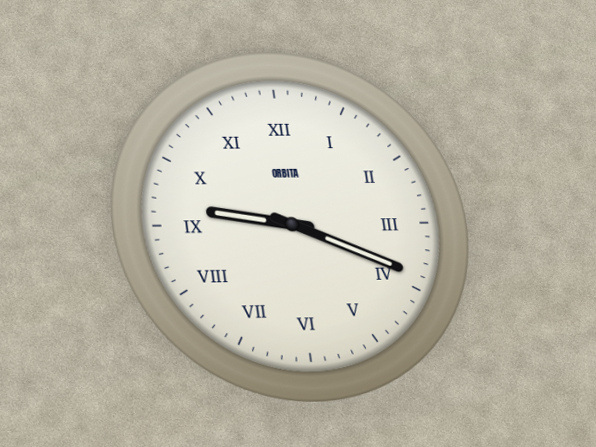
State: 9 h 19 min
